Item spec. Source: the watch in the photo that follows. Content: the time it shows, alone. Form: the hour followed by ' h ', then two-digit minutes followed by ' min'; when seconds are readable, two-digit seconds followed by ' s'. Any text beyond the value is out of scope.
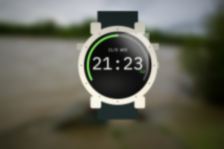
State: 21 h 23 min
